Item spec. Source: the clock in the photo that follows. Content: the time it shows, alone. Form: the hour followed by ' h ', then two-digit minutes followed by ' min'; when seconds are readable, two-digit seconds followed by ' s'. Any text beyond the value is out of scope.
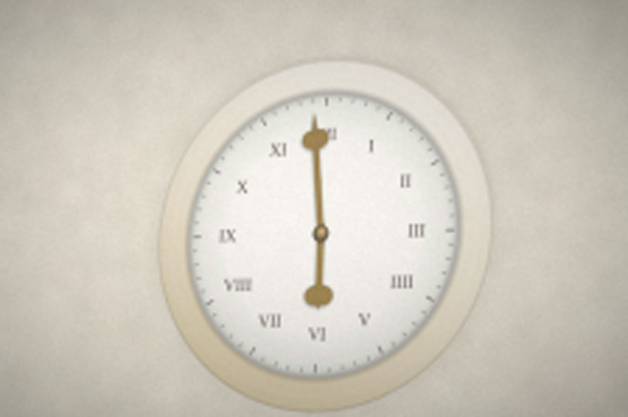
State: 5 h 59 min
